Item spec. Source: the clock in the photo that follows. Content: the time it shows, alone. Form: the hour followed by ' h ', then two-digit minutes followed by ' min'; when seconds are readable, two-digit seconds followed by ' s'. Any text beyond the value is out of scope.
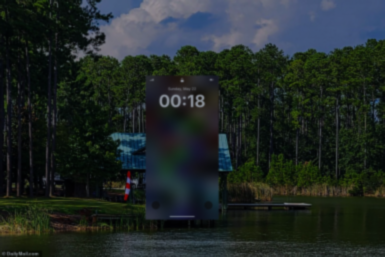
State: 0 h 18 min
